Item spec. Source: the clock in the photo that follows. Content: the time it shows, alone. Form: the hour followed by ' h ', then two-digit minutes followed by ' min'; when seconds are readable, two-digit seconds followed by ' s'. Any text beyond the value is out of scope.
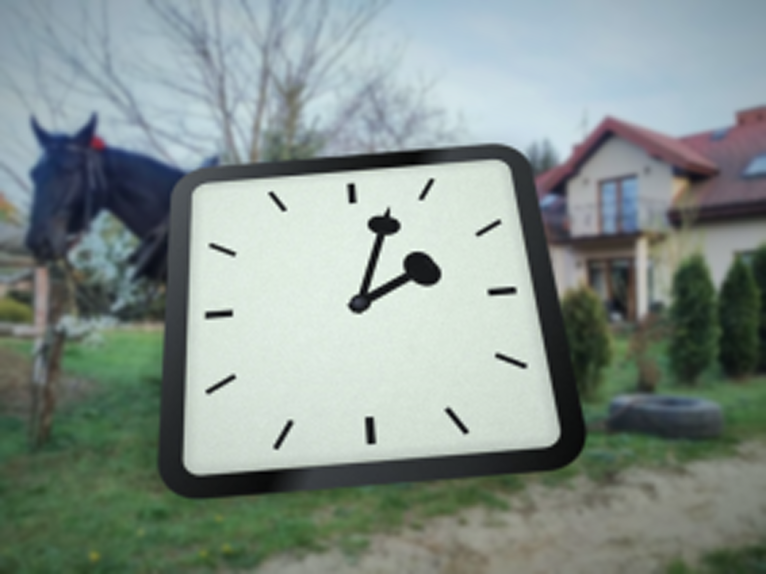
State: 2 h 03 min
